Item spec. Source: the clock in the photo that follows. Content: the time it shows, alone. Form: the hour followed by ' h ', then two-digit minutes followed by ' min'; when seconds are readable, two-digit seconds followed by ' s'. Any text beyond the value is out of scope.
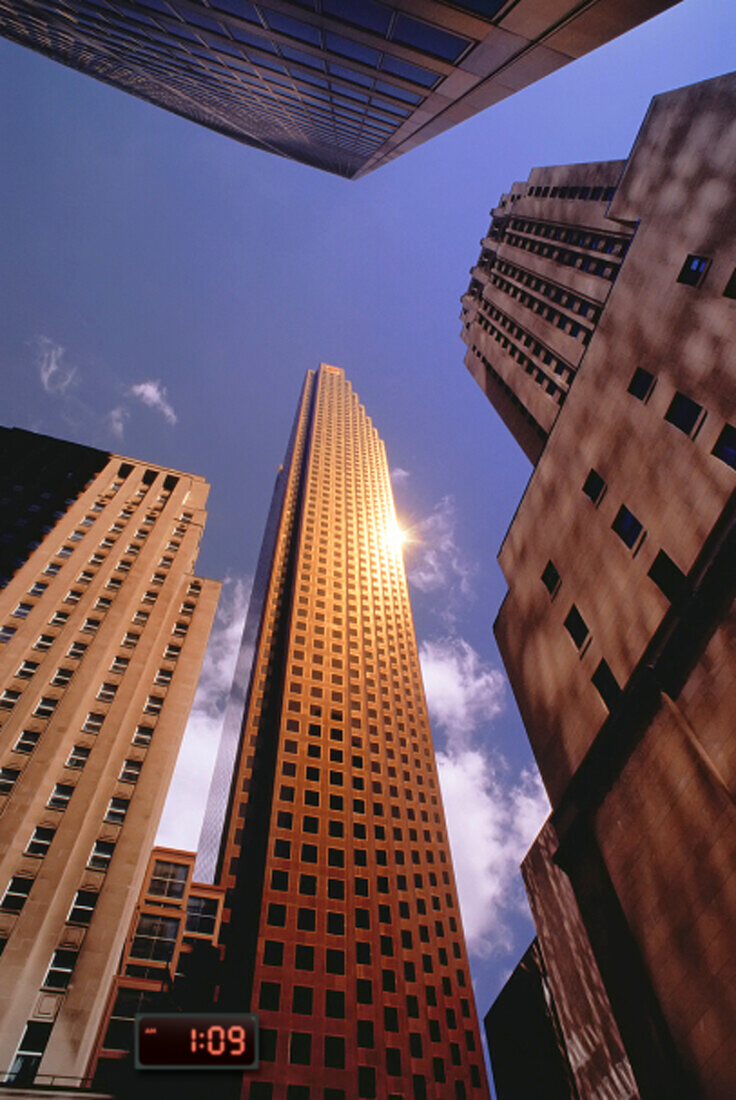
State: 1 h 09 min
